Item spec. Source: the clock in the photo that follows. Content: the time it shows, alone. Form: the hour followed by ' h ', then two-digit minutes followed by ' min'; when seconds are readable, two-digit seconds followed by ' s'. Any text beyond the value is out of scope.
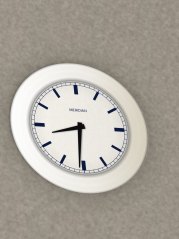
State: 8 h 31 min
